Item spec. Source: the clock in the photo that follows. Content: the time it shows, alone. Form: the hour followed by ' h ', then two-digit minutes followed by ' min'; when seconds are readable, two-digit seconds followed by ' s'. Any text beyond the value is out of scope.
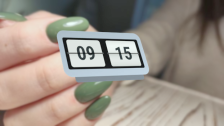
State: 9 h 15 min
